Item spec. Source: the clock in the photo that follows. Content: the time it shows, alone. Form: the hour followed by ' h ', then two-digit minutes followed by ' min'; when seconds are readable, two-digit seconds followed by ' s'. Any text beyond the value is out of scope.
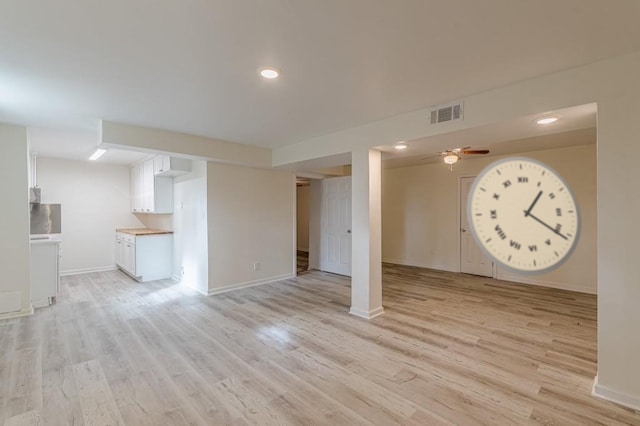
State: 1 h 21 min
